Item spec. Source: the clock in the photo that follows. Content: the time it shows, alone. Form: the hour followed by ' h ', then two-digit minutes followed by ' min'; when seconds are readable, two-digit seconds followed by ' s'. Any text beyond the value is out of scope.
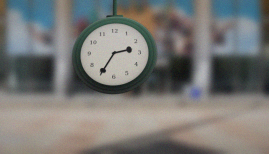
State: 2 h 35 min
